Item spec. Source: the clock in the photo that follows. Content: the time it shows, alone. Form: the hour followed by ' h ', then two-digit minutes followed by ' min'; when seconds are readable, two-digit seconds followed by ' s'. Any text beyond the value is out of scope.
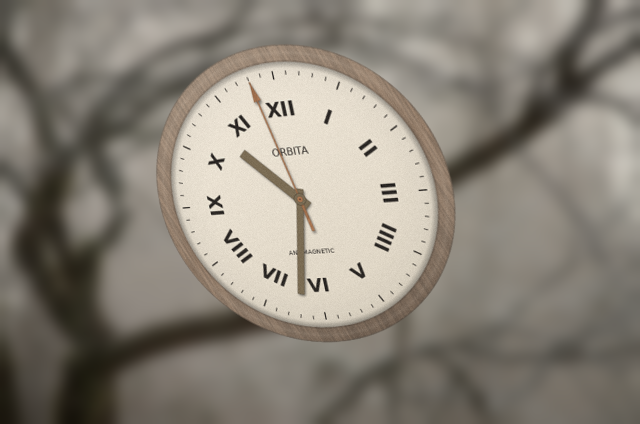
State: 10 h 31 min 58 s
